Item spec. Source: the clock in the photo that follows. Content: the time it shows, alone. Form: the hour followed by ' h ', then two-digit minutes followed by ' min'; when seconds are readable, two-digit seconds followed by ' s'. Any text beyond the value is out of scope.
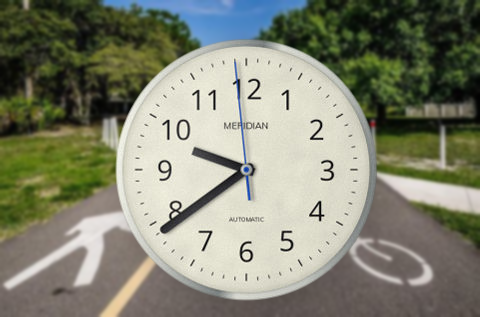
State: 9 h 38 min 59 s
